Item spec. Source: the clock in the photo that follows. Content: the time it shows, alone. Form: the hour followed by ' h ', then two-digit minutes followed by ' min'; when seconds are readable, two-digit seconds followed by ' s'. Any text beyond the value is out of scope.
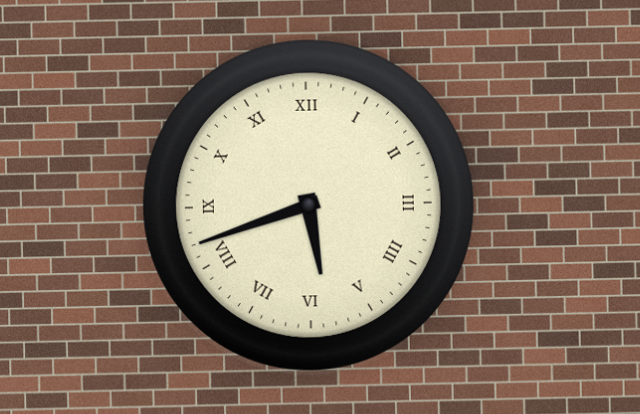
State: 5 h 42 min
